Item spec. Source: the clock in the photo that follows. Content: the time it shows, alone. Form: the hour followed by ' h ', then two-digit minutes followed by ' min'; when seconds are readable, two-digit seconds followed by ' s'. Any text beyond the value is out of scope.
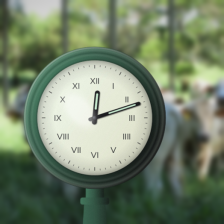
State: 12 h 12 min
